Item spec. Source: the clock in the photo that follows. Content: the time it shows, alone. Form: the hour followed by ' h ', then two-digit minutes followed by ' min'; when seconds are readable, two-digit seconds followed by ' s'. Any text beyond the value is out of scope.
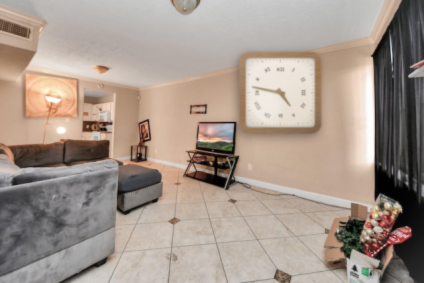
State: 4 h 47 min
